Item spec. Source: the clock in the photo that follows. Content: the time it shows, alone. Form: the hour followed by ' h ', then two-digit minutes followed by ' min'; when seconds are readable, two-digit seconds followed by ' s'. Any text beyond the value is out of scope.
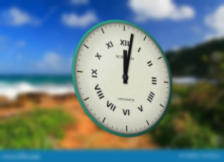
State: 12 h 02 min
